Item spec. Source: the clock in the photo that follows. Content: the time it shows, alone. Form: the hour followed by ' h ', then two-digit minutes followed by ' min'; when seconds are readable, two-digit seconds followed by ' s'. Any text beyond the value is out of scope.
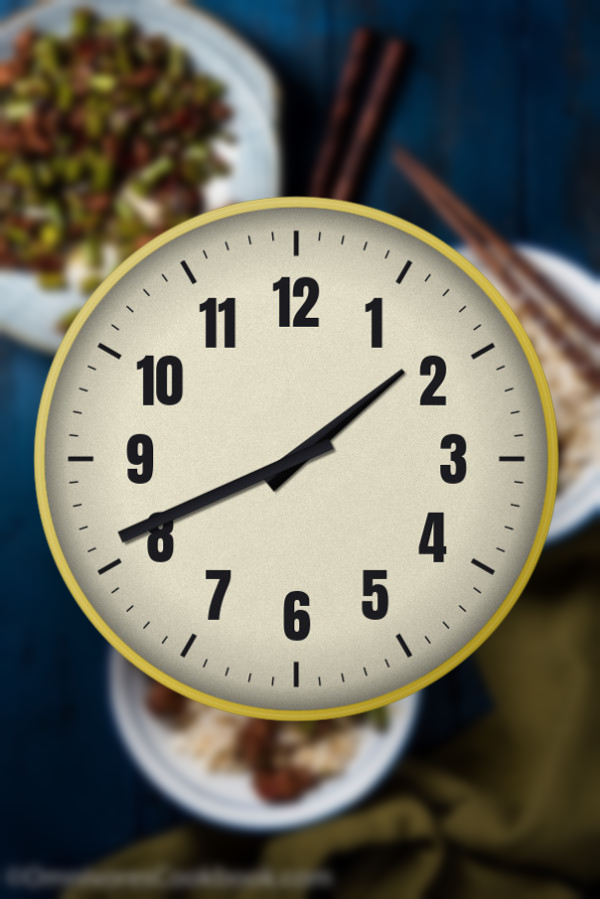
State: 1 h 41 min
